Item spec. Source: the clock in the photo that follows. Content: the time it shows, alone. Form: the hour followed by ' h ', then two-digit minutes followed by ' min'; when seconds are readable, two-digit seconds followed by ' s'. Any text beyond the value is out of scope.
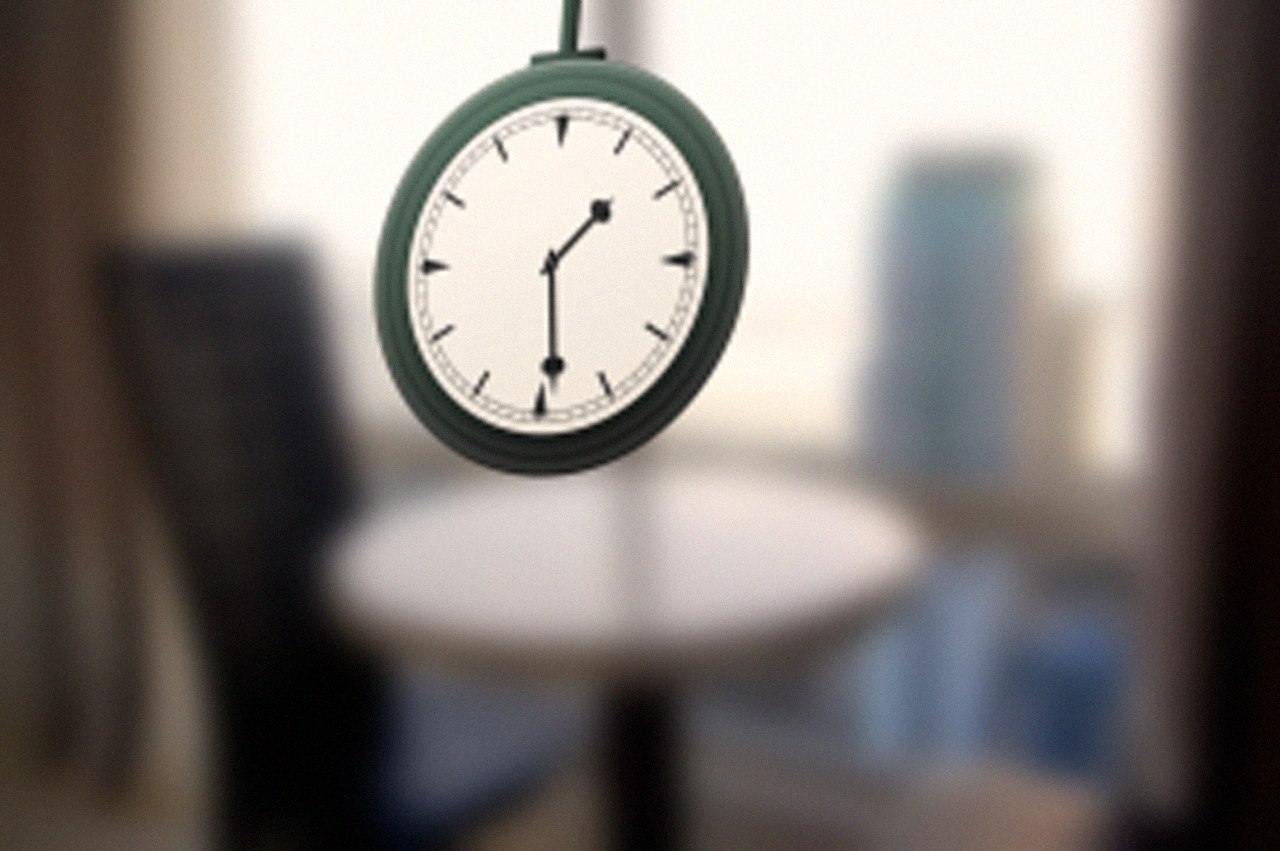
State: 1 h 29 min
